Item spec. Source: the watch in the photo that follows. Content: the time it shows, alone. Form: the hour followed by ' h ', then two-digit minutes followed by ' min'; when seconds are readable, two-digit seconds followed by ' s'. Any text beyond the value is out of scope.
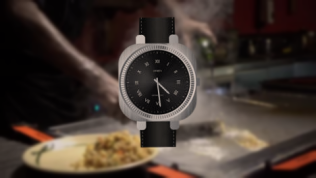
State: 4 h 29 min
